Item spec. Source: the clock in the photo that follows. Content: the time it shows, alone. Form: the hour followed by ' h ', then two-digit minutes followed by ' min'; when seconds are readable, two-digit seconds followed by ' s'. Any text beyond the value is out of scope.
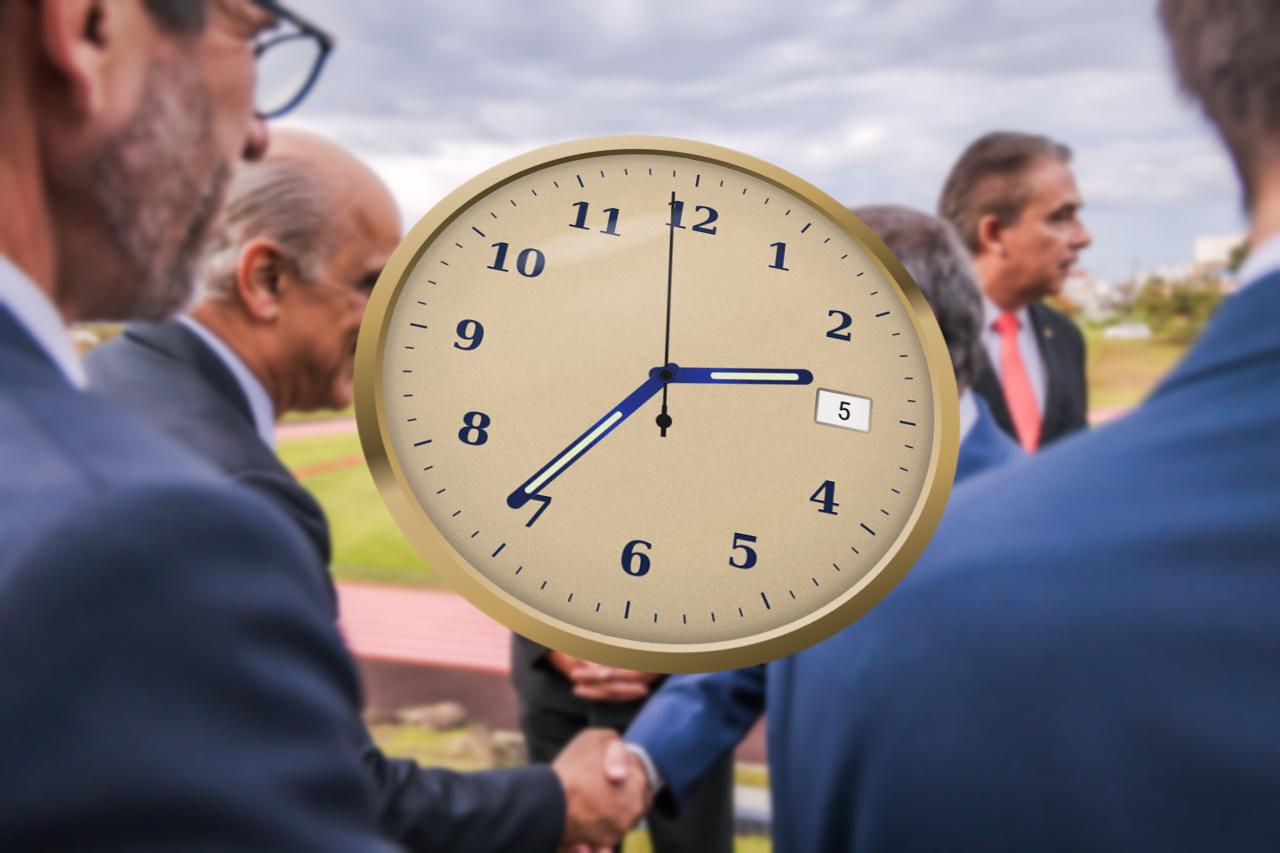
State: 2 h 35 min 59 s
